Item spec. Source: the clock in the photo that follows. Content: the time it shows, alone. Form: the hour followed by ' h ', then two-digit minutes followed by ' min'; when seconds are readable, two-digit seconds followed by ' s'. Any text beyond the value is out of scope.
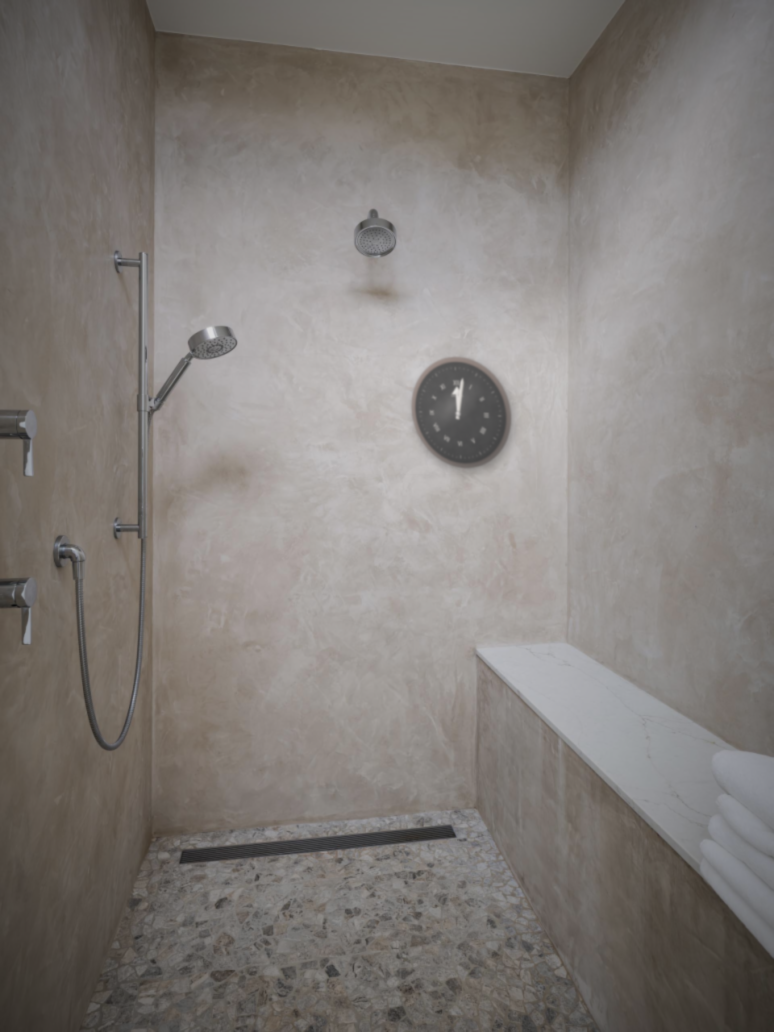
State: 12 h 02 min
